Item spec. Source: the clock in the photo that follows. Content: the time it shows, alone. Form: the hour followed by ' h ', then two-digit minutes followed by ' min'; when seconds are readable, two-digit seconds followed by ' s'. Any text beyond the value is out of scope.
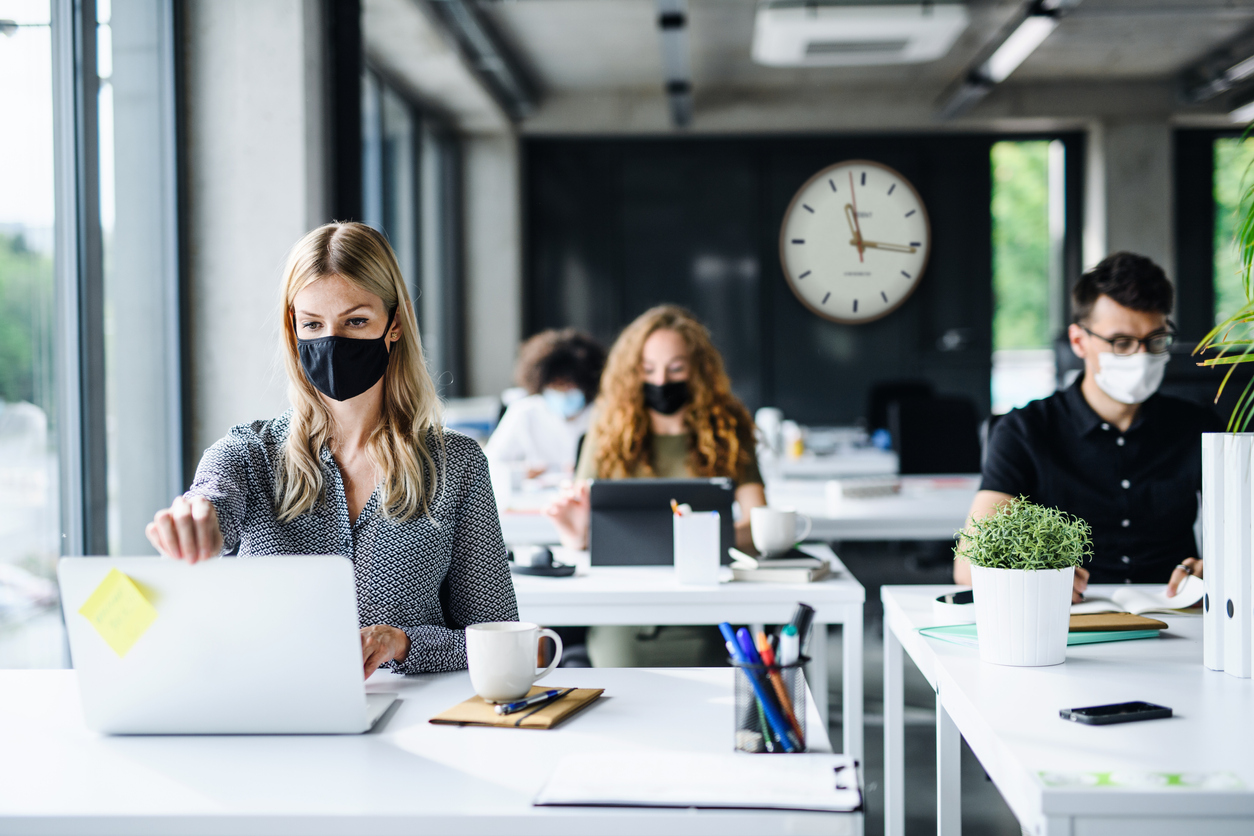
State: 11 h 15 min 58 s
